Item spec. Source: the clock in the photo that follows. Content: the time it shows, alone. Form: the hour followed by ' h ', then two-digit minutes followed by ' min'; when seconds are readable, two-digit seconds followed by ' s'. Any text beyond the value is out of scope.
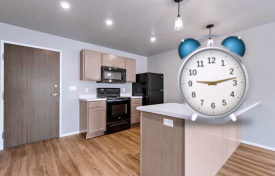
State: 9 h 13 min
